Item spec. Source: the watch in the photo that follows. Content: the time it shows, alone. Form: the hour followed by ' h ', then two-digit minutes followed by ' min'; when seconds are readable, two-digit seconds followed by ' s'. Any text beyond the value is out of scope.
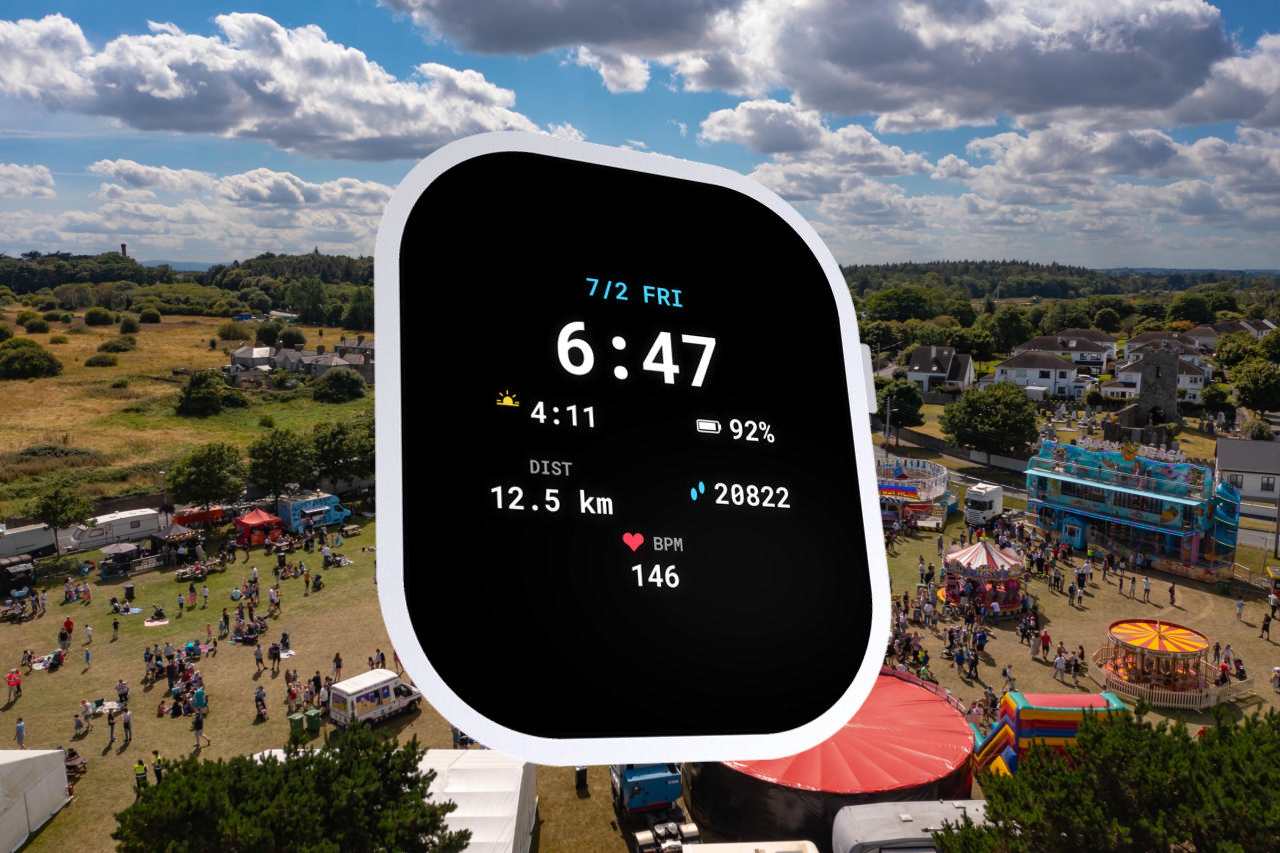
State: 6 h 47 min
